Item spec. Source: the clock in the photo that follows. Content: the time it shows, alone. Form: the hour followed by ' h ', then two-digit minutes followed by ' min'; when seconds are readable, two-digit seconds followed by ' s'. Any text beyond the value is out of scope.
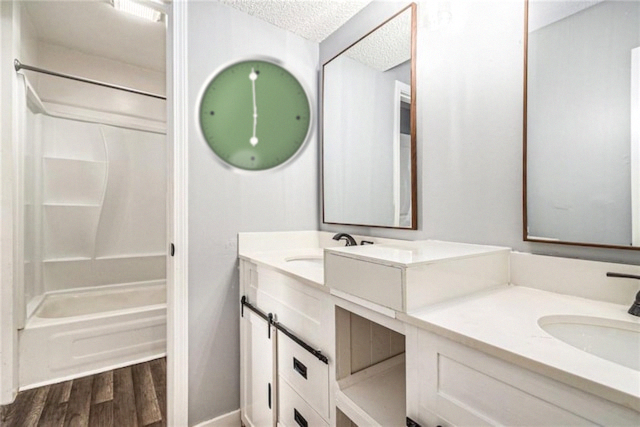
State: 5 h 59 min
